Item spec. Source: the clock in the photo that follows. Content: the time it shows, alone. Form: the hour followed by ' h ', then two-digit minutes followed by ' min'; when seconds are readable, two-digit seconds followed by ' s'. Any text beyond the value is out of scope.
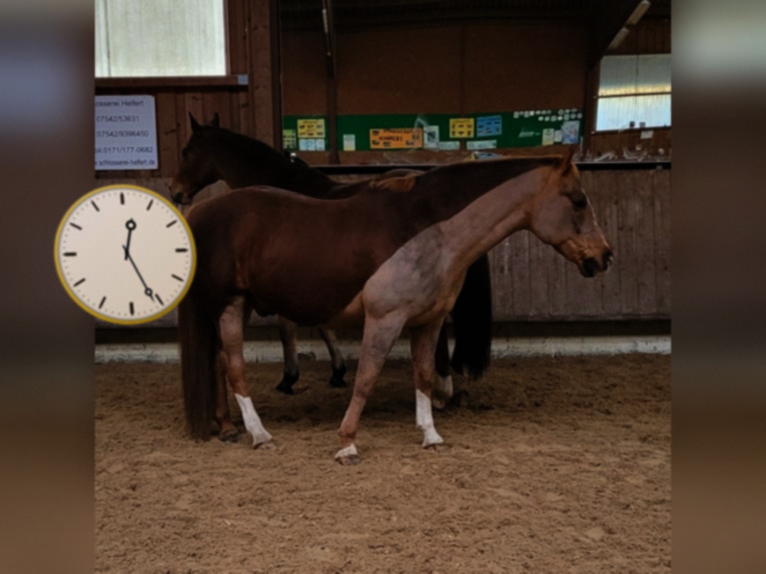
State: 12 h 26 min
